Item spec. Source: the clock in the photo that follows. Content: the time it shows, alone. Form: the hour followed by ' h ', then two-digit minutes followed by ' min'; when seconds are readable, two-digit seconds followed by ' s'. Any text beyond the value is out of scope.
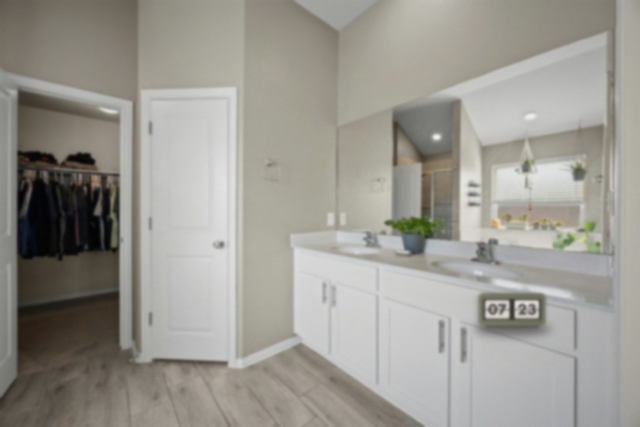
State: 7 h 23 min
